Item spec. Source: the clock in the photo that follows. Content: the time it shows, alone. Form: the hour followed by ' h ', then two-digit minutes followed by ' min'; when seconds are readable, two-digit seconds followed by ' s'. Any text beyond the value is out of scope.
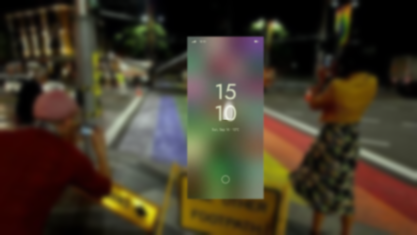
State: 15 h 10 min
